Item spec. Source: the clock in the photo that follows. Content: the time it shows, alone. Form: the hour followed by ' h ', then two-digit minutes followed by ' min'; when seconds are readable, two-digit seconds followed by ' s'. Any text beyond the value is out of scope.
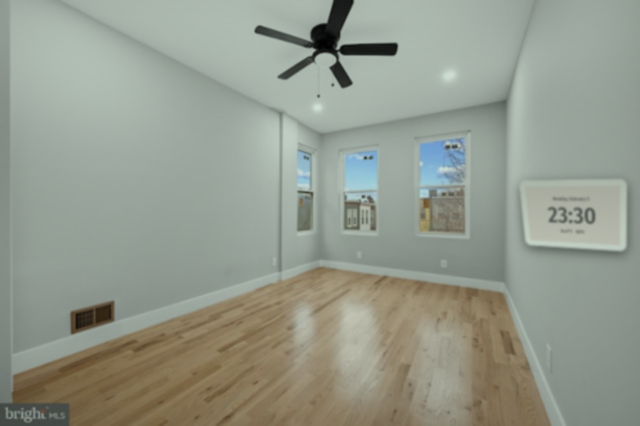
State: 23 h 30 min
